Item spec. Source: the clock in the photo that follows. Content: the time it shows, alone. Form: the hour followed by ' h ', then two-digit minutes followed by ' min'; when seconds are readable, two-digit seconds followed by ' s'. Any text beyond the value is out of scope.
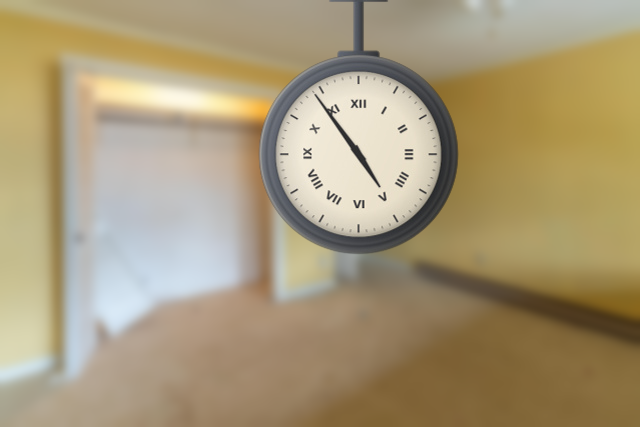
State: 4 h 54 min
